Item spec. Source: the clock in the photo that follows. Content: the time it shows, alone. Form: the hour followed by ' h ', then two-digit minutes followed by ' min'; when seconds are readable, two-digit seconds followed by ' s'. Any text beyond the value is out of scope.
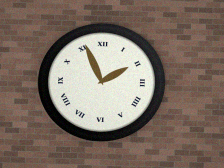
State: 1 h 56 min
